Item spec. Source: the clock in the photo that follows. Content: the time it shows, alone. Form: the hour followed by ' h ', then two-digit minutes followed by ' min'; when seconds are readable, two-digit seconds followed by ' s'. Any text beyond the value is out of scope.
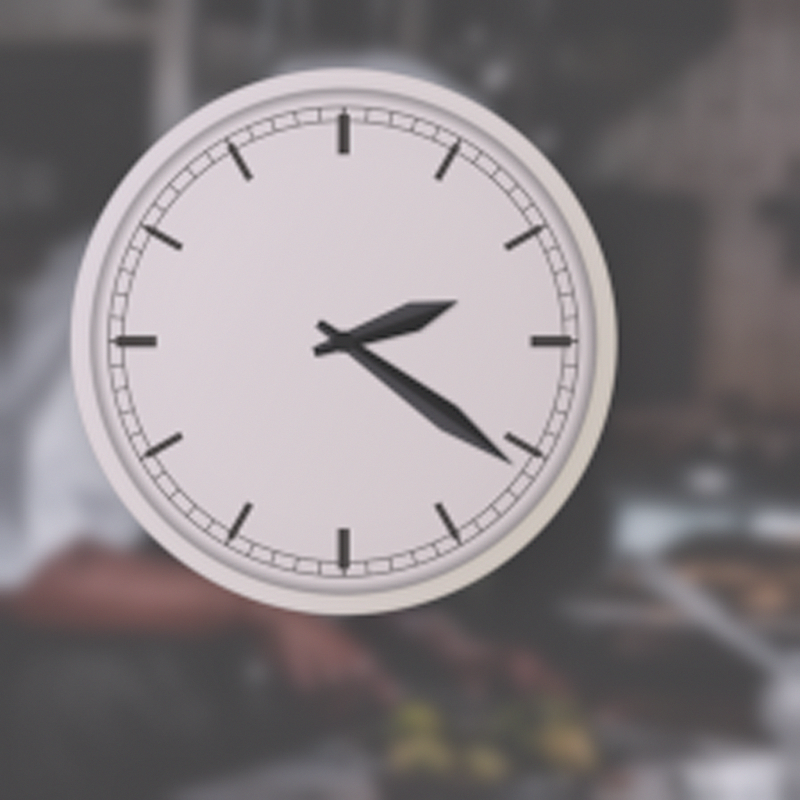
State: 2 h 21 min
